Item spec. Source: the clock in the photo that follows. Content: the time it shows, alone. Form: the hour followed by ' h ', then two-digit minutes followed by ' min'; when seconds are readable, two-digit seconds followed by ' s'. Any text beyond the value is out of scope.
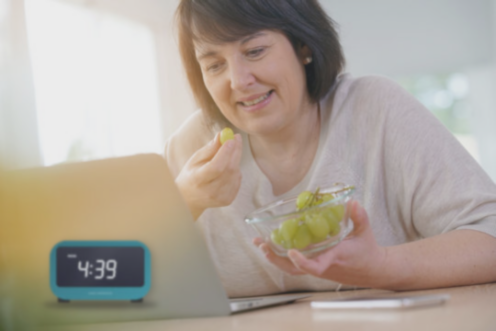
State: 4 h 39 min
